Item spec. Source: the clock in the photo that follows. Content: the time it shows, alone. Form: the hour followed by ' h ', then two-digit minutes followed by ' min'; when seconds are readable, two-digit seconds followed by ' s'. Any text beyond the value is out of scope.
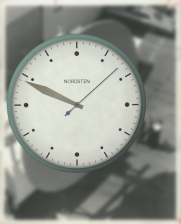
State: 9 h 49 min 08 s
